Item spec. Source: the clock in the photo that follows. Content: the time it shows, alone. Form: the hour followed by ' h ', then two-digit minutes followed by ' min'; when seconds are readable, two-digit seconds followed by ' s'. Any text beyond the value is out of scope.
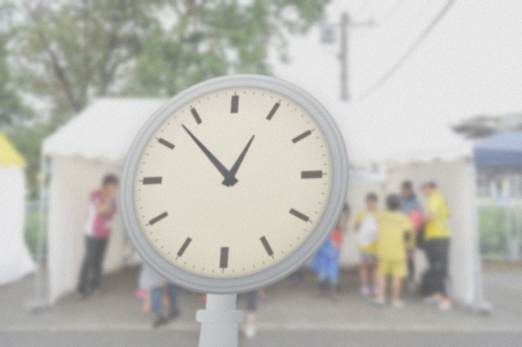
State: 12 h 53 min
